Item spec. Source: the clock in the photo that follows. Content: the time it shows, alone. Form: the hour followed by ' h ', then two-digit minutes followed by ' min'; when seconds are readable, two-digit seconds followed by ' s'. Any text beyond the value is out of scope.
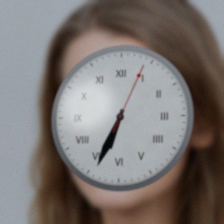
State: 6 h 34 min 04 s
